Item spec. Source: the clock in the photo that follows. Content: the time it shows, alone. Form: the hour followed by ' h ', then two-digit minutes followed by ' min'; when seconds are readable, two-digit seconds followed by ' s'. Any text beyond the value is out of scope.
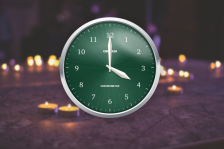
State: 4 h 00 min
